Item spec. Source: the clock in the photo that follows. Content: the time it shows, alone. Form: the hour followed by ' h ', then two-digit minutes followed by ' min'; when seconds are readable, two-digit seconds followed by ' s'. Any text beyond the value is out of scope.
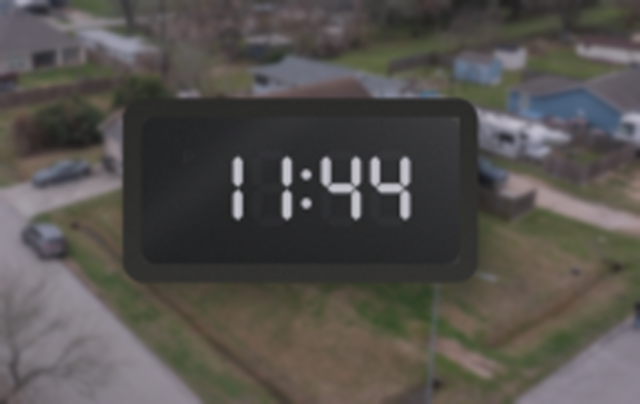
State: 11 h 44 min
